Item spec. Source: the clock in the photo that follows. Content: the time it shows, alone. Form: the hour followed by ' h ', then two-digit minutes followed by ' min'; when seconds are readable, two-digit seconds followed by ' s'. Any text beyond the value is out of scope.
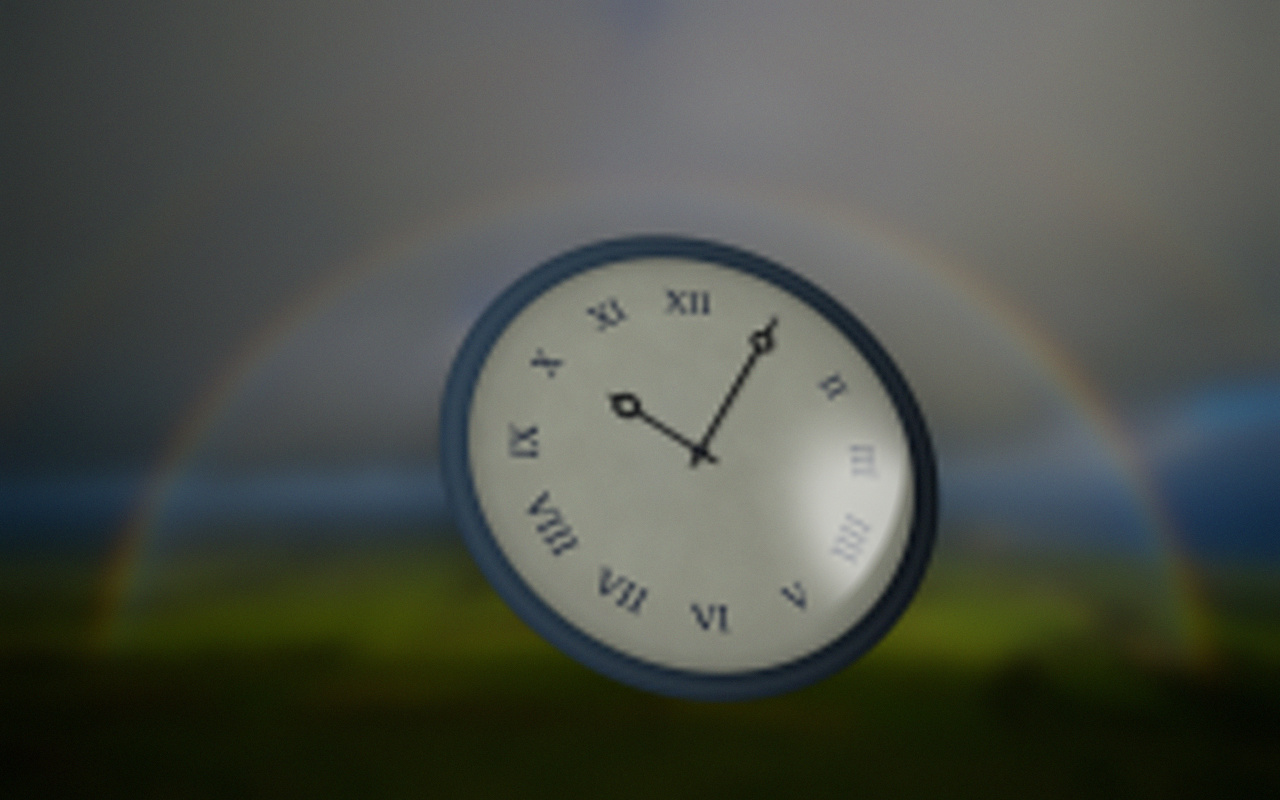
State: 10 h 05 min
